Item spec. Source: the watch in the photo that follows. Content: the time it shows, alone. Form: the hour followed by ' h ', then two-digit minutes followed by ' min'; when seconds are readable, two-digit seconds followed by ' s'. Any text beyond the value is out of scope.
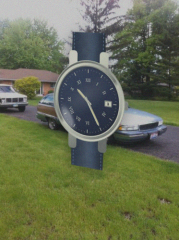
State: 10 h 25 min
